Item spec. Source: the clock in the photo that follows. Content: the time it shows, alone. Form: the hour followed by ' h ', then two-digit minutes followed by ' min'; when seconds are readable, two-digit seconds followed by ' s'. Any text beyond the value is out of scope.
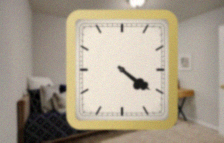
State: 4 h 21 min
